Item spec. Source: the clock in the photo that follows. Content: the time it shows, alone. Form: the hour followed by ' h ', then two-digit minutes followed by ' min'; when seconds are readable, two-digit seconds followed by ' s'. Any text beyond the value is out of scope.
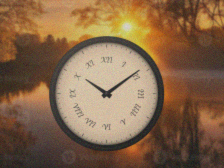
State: 10 h 09 min
